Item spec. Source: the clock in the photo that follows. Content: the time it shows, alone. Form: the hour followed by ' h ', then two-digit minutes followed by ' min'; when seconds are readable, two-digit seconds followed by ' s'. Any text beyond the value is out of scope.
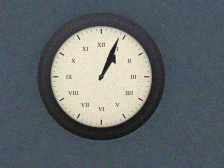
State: 1 h 04 min
